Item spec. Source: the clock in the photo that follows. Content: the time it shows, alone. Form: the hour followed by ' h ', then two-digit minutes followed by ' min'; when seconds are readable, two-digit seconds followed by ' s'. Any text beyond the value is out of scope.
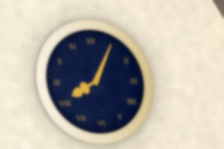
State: 8 h 05 min
